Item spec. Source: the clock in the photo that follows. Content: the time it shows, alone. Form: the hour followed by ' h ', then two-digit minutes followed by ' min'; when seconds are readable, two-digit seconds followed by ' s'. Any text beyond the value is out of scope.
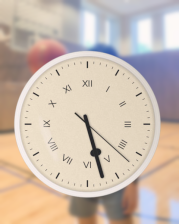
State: 5 h 27 min 22 s
